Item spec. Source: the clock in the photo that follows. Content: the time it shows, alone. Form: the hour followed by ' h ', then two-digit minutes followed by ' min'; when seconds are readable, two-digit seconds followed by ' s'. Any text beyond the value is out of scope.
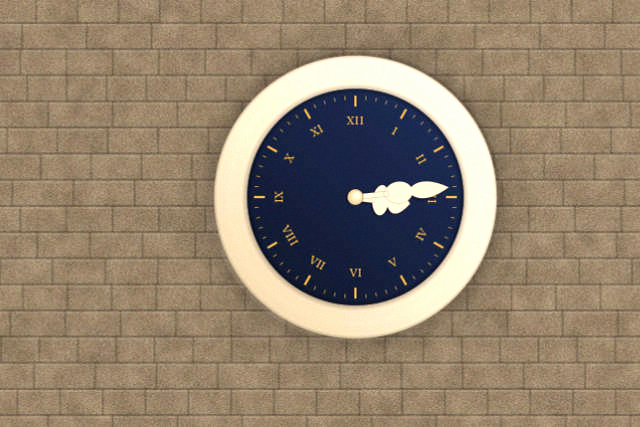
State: 3 h 14 min
